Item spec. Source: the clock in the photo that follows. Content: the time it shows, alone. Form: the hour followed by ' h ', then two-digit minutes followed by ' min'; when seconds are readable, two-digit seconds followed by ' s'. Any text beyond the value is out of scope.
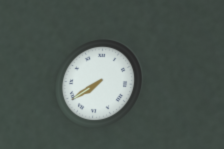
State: 7 h 39 min
